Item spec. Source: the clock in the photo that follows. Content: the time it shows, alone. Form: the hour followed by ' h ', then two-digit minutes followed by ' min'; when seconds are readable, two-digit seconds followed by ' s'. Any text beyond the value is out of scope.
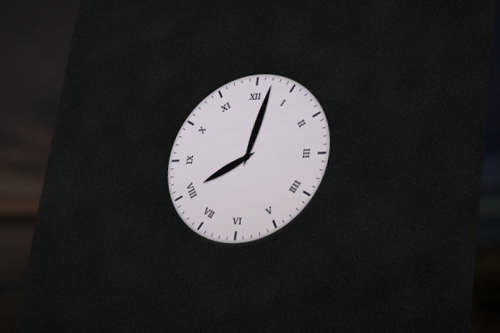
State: 8 h 02 min
